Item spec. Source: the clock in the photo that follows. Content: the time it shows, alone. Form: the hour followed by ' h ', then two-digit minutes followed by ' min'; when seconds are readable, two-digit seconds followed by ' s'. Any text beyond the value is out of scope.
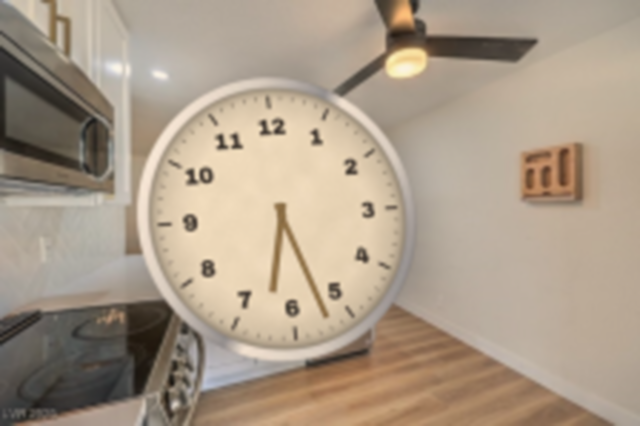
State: 6 h 27 min
